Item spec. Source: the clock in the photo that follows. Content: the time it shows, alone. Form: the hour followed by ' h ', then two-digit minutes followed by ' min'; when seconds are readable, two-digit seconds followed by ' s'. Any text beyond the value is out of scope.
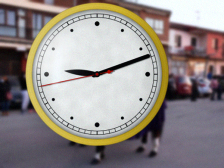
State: 9 h 11 min 43 s
